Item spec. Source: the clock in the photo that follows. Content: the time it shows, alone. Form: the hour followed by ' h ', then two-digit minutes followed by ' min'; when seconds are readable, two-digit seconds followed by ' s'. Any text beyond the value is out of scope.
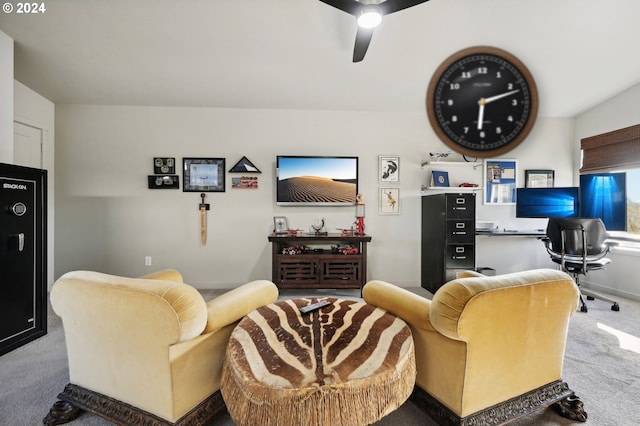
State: 6 h 12 min
